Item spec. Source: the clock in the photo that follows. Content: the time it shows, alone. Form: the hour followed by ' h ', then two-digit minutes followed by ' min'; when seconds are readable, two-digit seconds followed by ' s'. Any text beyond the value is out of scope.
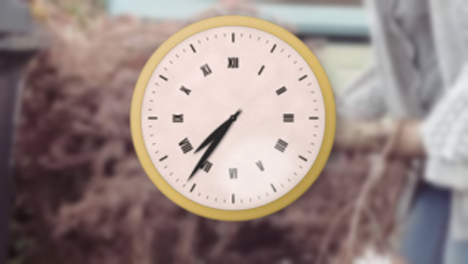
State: 7 h 36 min
